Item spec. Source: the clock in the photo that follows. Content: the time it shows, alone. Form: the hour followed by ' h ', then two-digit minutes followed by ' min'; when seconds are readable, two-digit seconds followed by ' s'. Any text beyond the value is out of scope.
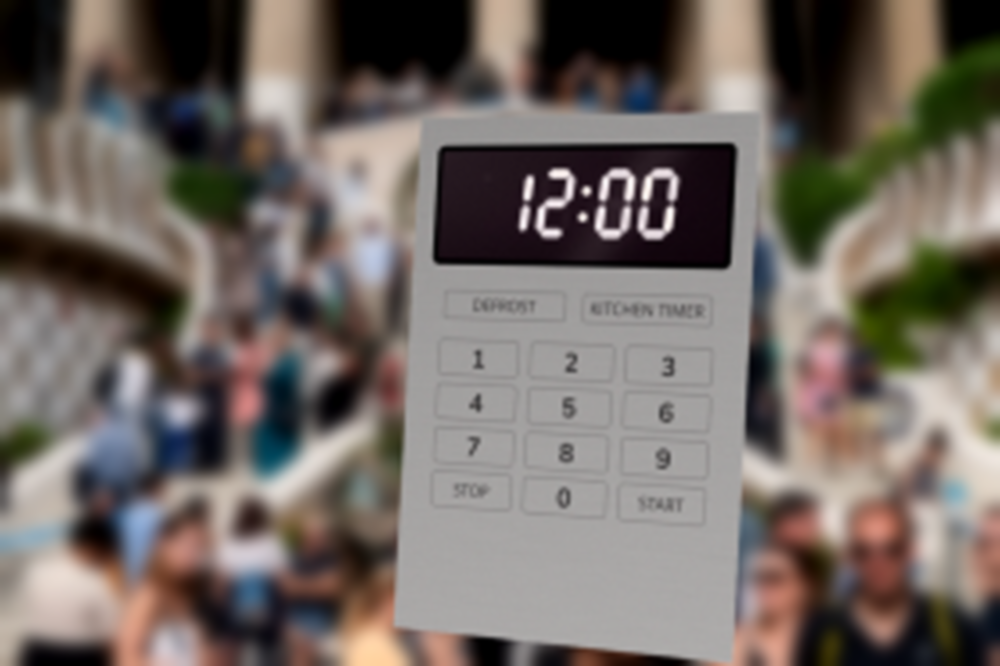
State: 12 h 00 min
